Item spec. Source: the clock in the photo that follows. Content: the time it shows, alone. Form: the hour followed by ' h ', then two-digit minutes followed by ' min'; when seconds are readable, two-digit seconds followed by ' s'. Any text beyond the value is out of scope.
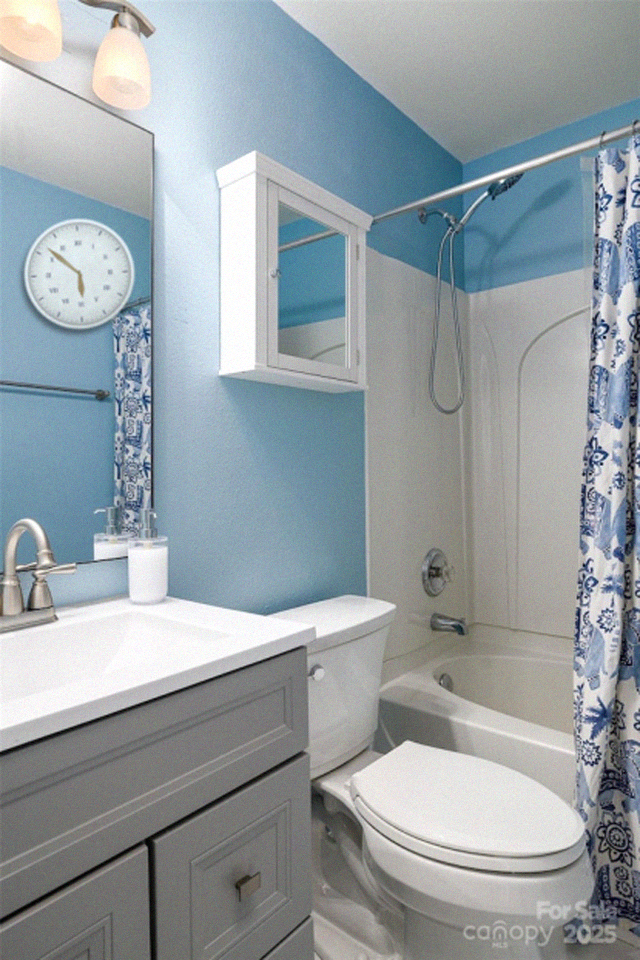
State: 5 h 52 min
